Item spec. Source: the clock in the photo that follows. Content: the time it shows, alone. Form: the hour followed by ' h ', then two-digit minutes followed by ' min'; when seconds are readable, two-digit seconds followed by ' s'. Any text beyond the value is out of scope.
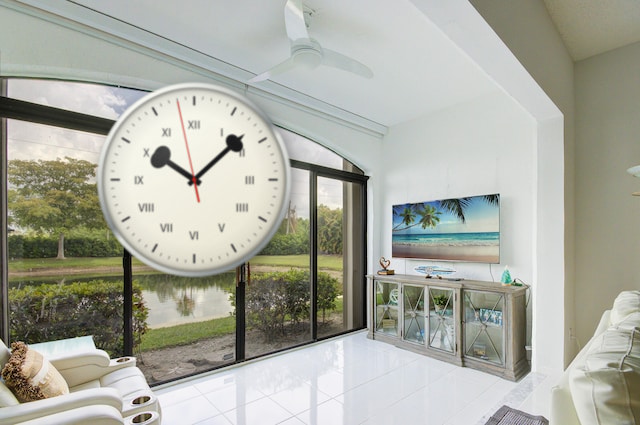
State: 10 h 07 min 58 s
